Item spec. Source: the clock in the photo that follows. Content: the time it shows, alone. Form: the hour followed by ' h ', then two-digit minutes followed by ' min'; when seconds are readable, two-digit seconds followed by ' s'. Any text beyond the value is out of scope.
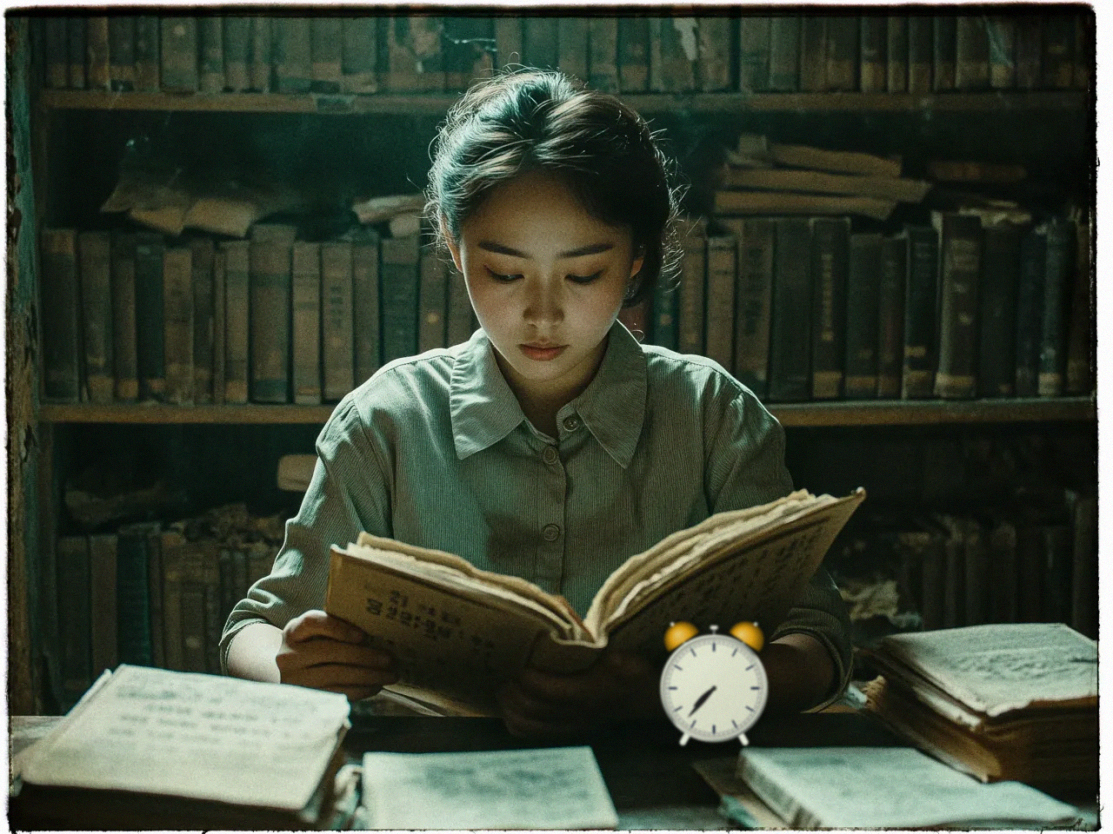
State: 7 h 37 min
